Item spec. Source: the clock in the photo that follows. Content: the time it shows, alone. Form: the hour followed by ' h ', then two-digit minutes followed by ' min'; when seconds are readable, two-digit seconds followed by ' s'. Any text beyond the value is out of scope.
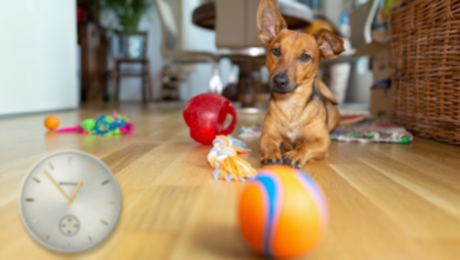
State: 12 h 53 min
